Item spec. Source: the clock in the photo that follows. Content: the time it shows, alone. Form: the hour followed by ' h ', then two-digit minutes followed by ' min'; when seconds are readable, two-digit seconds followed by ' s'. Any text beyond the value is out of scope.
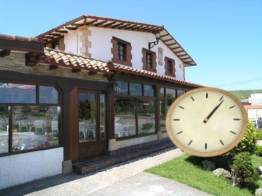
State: 1 h 06 min
